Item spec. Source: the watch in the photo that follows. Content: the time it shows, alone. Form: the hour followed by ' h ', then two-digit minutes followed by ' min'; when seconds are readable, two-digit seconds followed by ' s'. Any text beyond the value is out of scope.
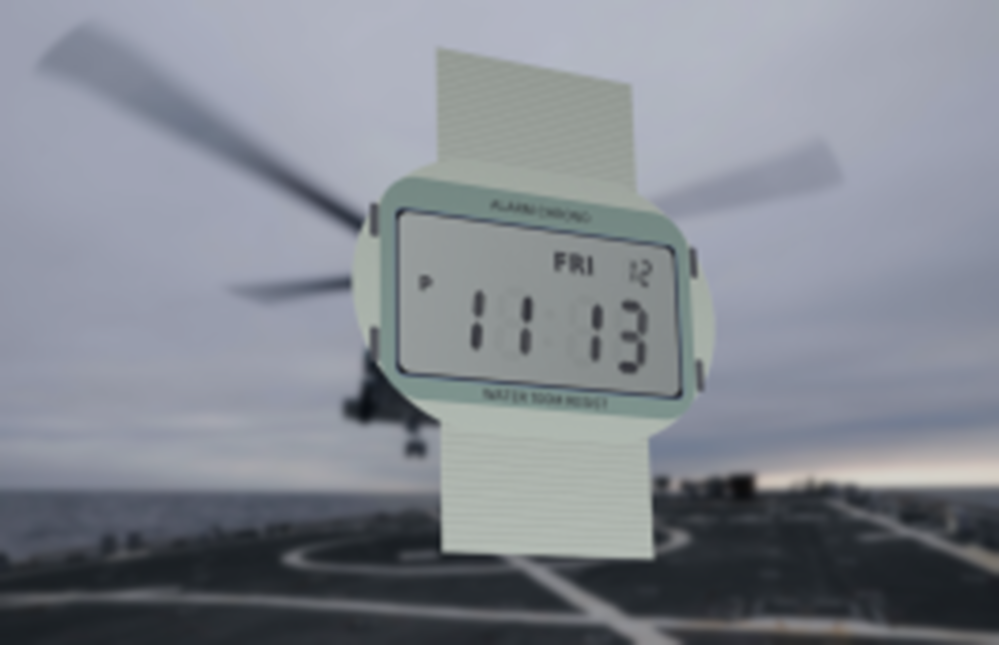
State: 11 h 13 min
